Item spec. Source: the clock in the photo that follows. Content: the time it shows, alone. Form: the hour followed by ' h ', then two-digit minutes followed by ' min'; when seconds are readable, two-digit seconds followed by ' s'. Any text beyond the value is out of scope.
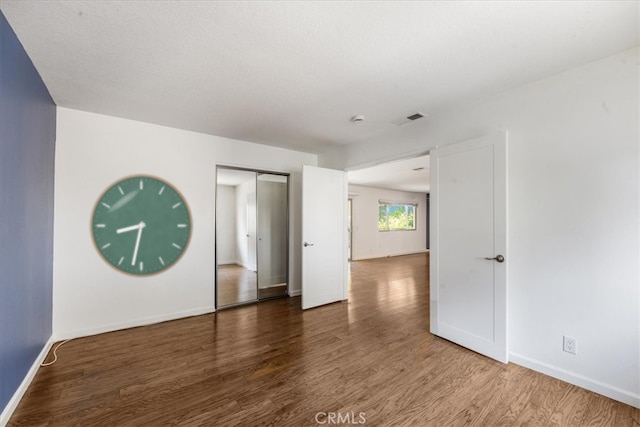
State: 8 h 32 min
